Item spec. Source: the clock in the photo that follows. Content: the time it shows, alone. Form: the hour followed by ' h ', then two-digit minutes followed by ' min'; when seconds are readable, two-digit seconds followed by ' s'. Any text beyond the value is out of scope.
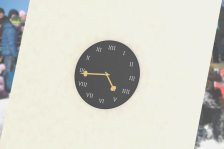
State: 4 h 44 min
